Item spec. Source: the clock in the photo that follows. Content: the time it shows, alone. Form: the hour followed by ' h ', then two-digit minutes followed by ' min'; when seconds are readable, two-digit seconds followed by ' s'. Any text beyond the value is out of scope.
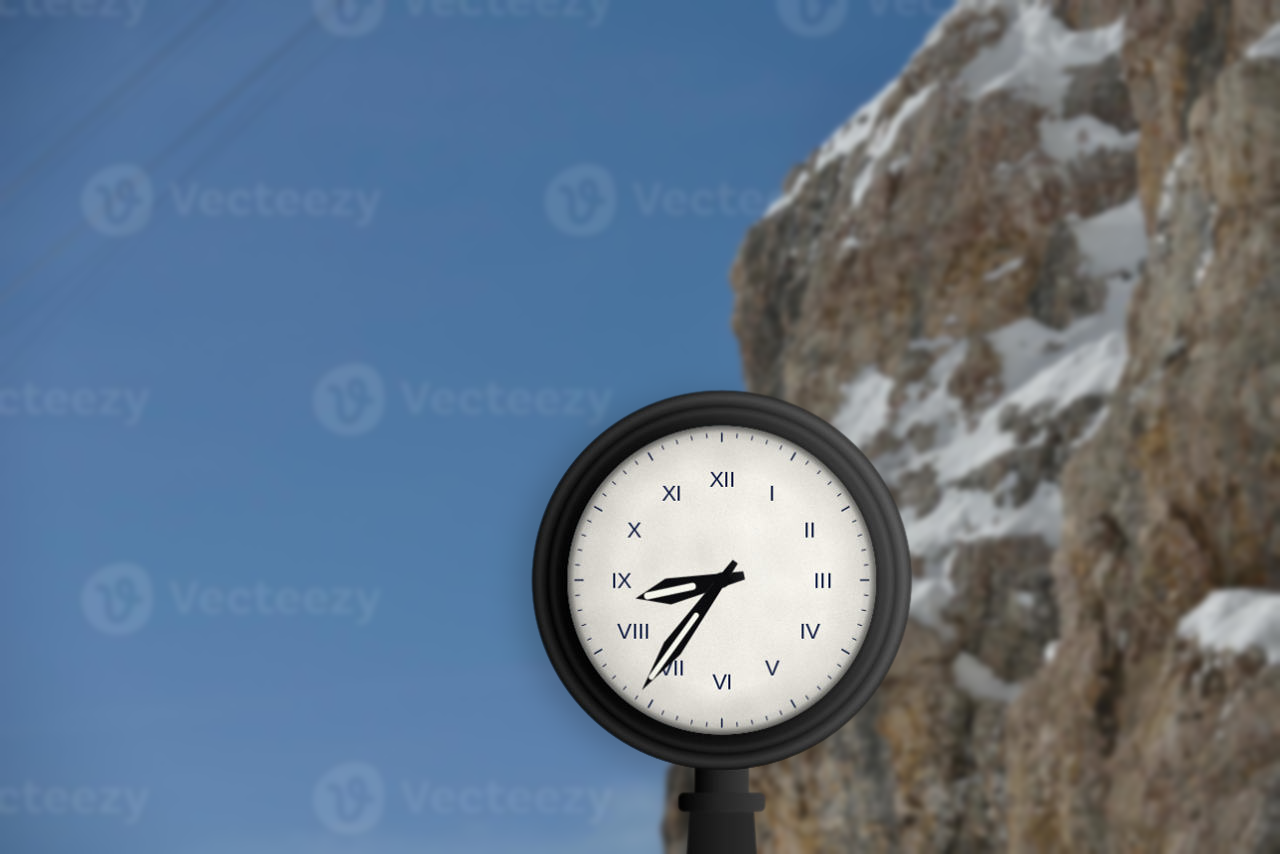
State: 8 h 36 min
